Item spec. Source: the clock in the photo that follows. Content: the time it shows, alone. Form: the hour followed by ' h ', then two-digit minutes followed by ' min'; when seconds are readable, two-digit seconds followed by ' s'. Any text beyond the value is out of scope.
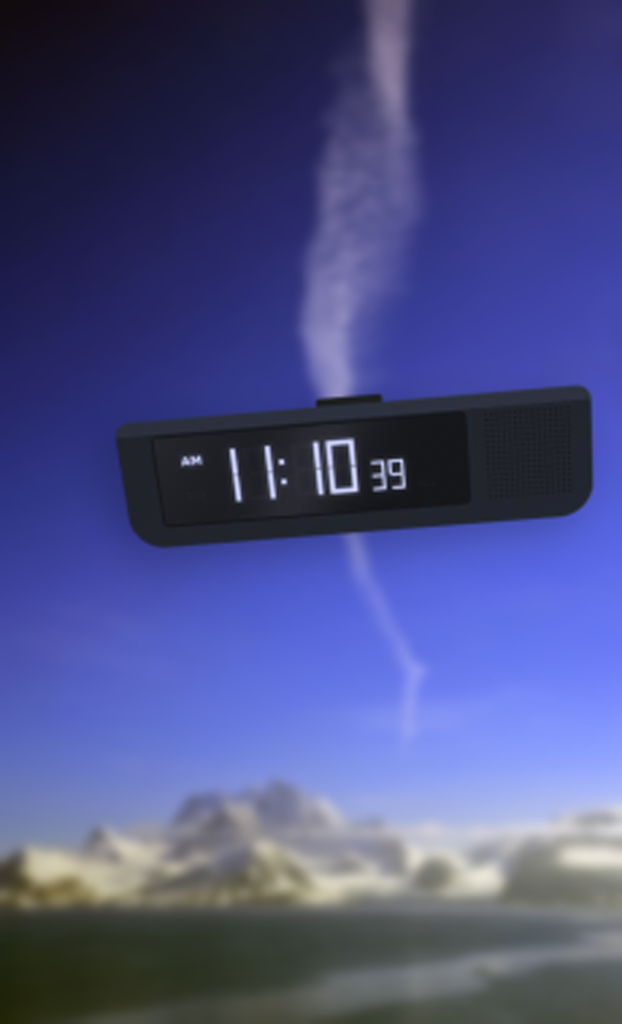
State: 11 h 10 min 39 s
